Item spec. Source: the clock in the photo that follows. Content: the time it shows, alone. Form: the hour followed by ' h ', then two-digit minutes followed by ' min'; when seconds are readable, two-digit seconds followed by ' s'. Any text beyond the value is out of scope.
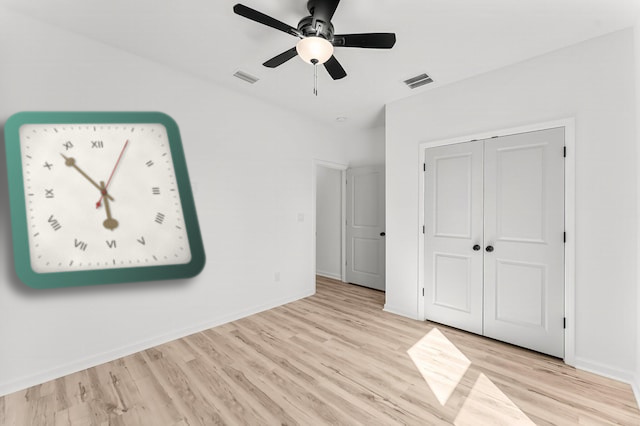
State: 5 h 53 min 05 s
